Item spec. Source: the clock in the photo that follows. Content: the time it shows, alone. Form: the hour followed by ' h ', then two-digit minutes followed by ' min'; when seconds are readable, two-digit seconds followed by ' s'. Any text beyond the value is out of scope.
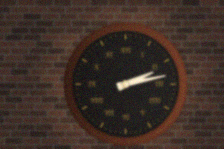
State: 2 h 13 min
